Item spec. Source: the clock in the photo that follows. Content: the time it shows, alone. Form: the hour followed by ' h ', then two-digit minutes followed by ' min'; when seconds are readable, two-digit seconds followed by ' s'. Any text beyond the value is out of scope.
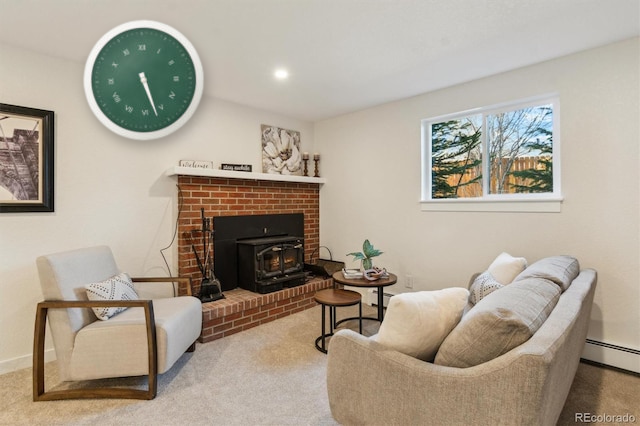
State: 5 h 27 min
